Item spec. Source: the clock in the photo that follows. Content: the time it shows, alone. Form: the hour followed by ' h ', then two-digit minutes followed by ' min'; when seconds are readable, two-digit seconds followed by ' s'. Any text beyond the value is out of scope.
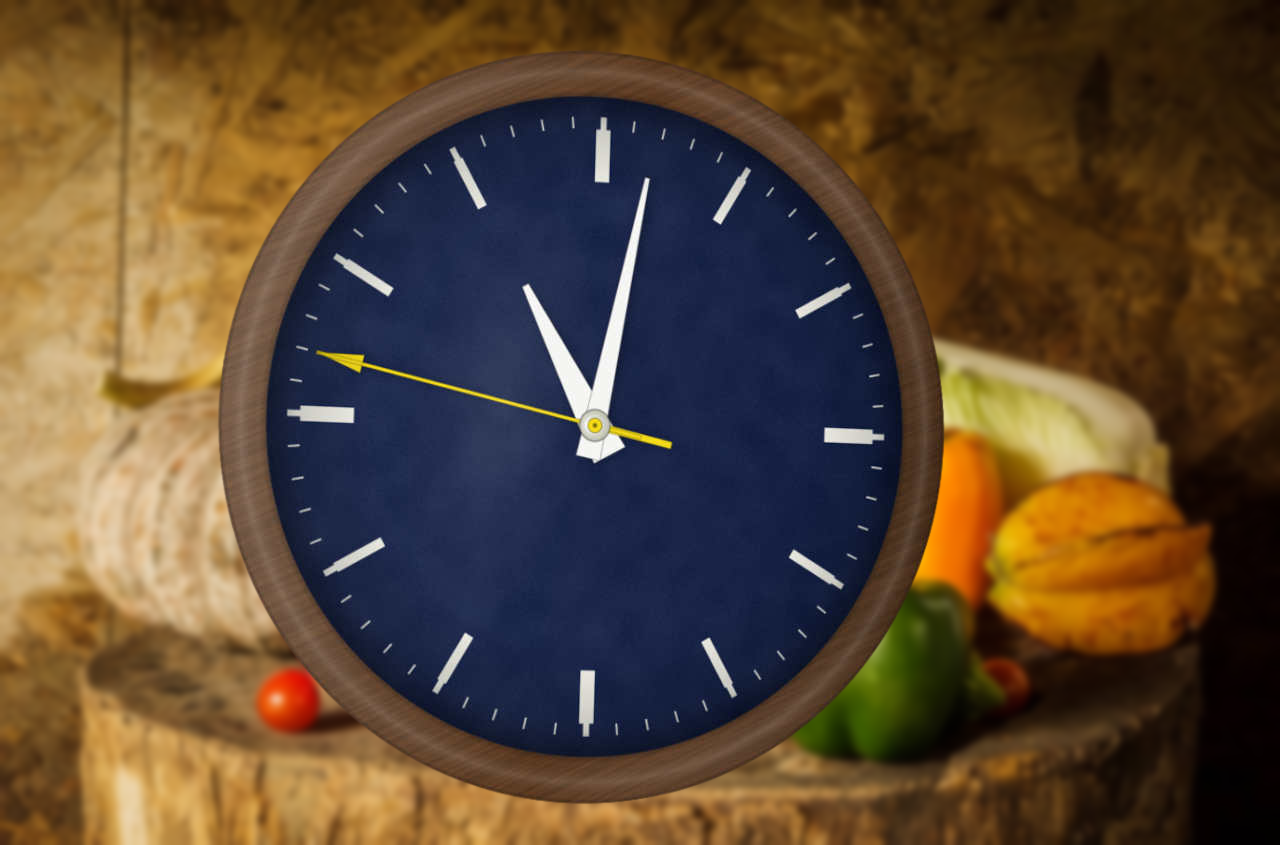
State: 11 h 01 min 47 s
